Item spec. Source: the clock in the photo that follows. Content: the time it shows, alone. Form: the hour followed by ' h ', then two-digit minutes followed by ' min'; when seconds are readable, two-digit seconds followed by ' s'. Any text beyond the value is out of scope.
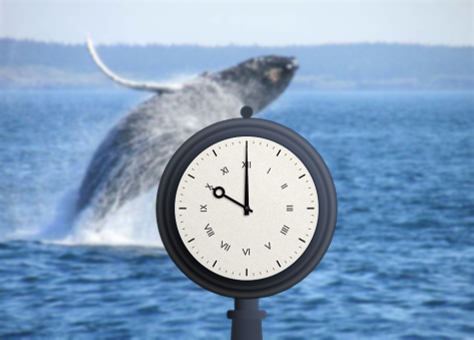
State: 10 h 00 min
